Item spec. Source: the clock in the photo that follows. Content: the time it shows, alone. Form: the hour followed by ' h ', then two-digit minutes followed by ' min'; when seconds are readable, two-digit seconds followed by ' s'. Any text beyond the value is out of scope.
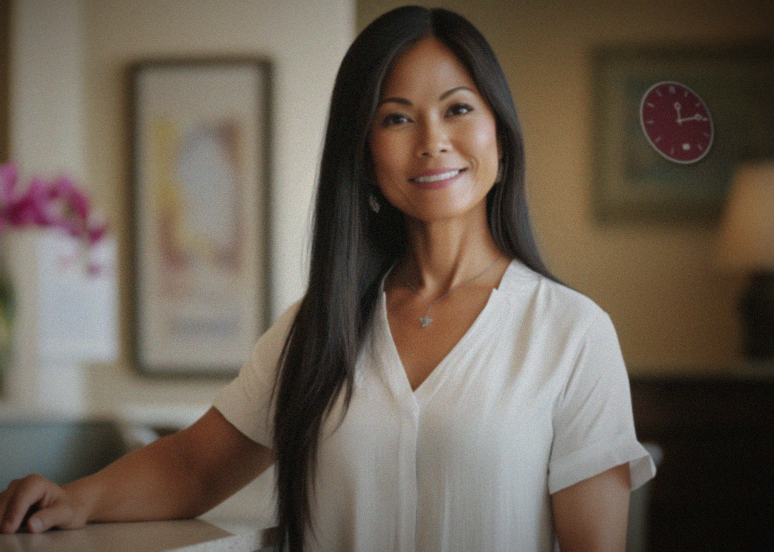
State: 12 h 14 min
